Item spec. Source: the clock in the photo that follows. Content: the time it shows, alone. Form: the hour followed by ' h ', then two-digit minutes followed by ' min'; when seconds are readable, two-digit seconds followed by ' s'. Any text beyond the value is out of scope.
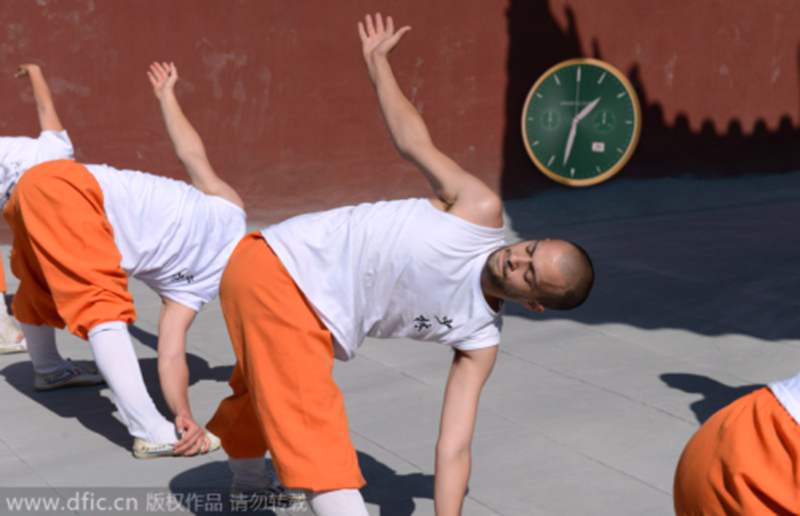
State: 1 h 32 min
